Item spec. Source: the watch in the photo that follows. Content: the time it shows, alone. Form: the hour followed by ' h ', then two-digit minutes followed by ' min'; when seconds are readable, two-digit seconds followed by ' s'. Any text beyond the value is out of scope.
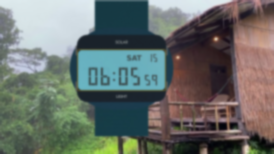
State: 6 h 05 min 59 s
